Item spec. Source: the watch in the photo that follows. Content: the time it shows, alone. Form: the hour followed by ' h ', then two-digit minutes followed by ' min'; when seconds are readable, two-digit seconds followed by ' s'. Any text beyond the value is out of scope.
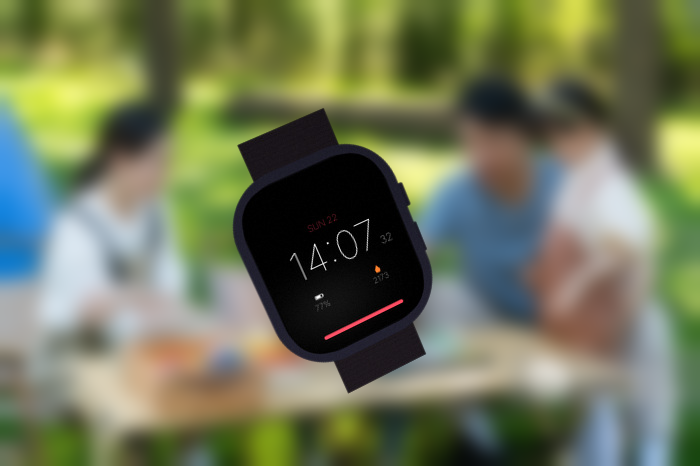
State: 14 h 07 min 32 s
